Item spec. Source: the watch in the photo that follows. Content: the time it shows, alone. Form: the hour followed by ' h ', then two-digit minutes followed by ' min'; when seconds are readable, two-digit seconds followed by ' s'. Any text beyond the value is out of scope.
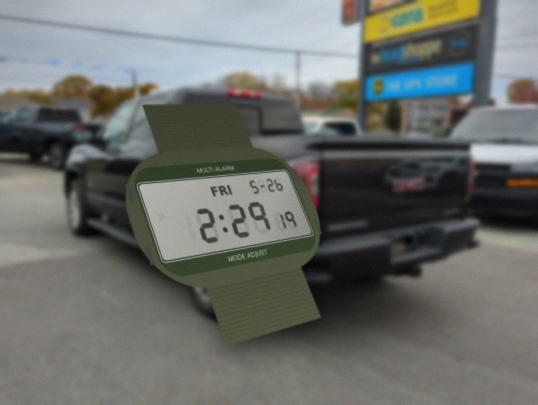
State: 2 h 29 min 19 s
